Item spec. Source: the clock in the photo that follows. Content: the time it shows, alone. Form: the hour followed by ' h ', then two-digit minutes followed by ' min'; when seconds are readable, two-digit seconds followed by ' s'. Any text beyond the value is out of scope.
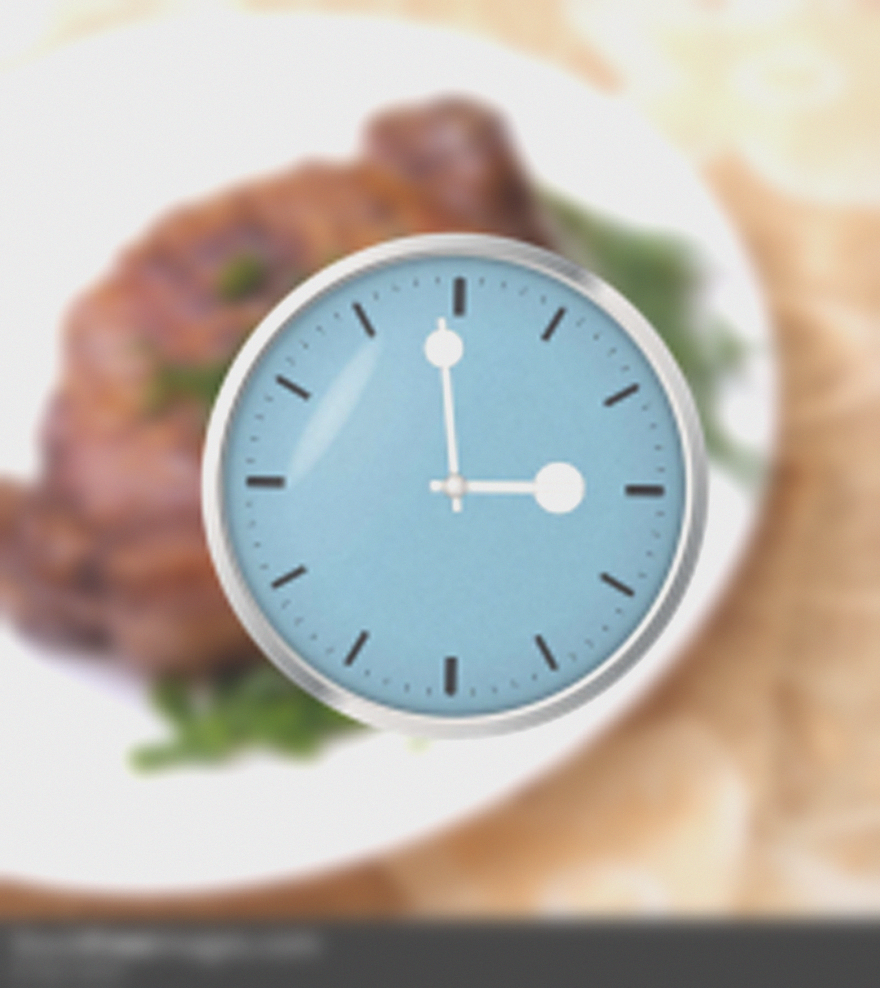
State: 2 h 59 min
